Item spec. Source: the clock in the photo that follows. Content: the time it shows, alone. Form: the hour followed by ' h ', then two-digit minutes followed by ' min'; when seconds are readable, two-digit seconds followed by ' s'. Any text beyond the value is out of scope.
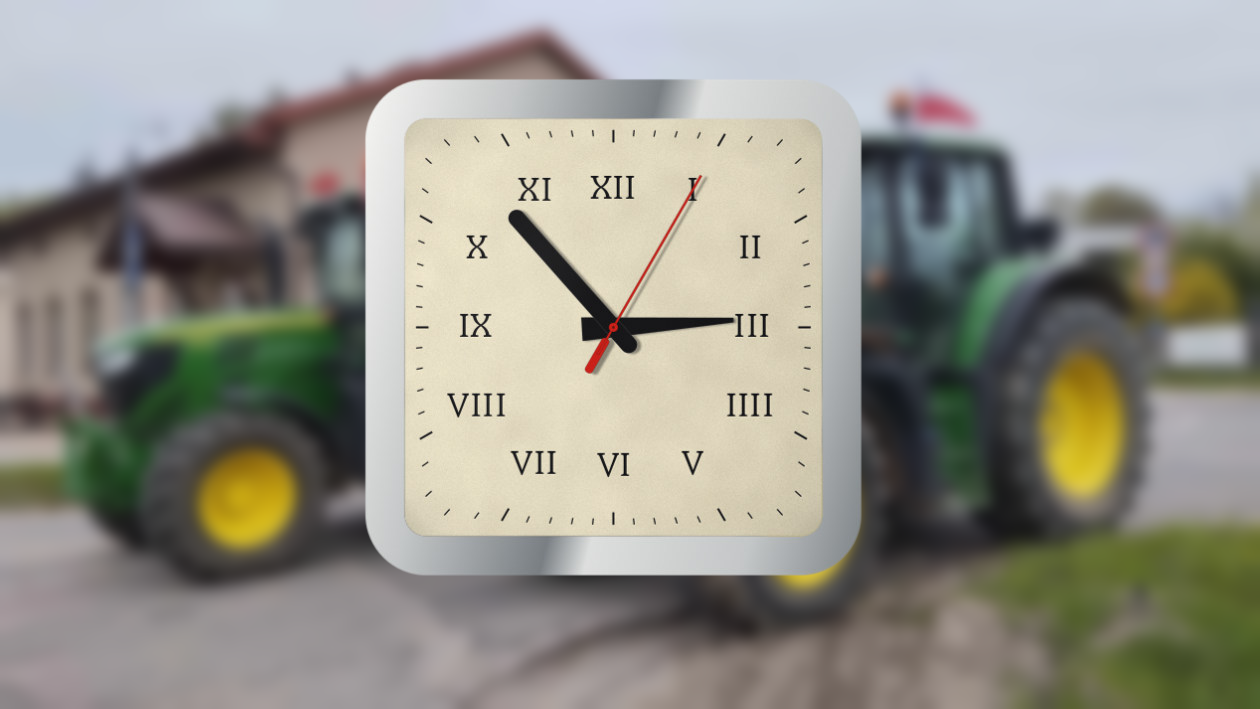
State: 2 h 53 min 05 s
